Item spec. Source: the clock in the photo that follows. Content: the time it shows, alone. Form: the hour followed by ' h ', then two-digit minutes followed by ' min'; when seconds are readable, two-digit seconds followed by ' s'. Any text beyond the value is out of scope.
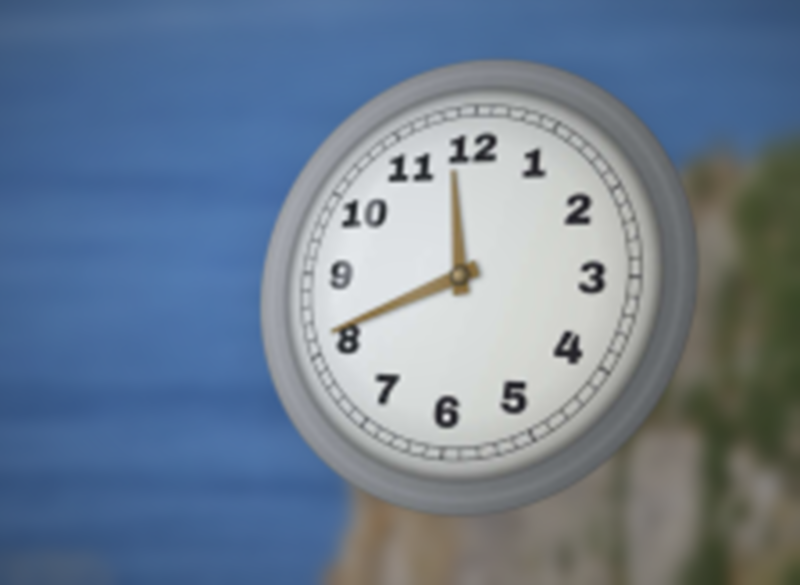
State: 11 h 41 min
